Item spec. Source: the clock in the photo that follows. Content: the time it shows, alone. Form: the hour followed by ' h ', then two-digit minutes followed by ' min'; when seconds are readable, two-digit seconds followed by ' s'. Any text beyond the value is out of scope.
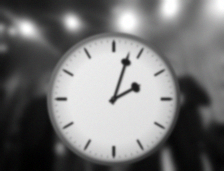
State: 2 h 03 min
